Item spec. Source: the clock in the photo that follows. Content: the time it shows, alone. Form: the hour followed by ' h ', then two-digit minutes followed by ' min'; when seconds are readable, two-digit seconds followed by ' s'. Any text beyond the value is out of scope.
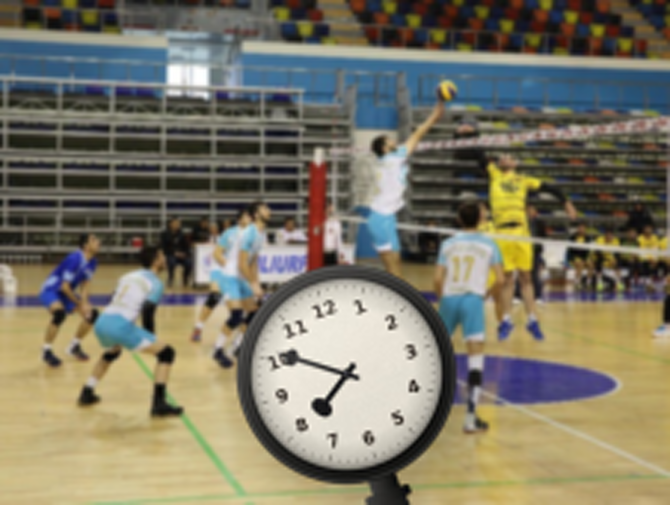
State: 7 h 51 min
